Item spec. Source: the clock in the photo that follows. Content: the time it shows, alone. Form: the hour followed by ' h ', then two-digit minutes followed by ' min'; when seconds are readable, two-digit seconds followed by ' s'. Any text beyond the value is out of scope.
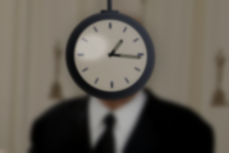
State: 1 h 16 min
